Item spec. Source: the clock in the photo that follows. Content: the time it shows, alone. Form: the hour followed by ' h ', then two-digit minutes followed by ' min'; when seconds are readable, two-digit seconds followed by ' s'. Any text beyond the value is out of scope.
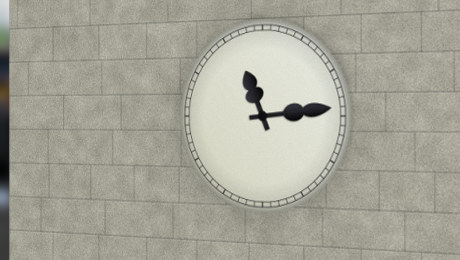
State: 11 h 14 min
